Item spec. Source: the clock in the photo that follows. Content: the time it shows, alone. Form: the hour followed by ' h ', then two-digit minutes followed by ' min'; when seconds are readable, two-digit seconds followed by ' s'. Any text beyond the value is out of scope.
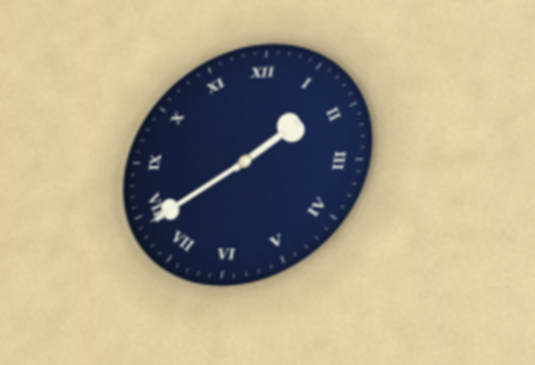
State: 1 h 39 min
